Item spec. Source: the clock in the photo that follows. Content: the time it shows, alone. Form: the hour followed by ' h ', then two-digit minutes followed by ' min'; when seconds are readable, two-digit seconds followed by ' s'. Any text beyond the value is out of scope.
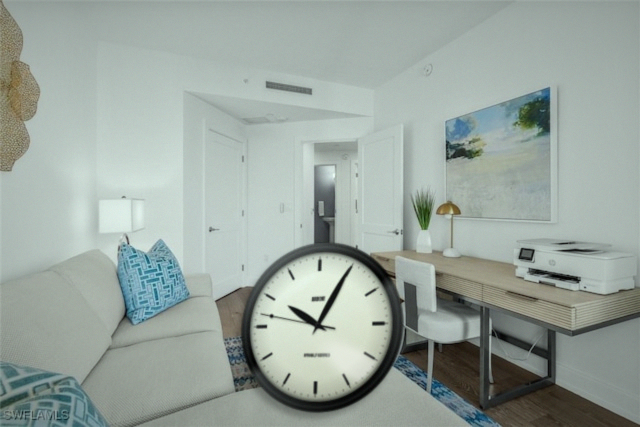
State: 10 h 04 min 47 s
